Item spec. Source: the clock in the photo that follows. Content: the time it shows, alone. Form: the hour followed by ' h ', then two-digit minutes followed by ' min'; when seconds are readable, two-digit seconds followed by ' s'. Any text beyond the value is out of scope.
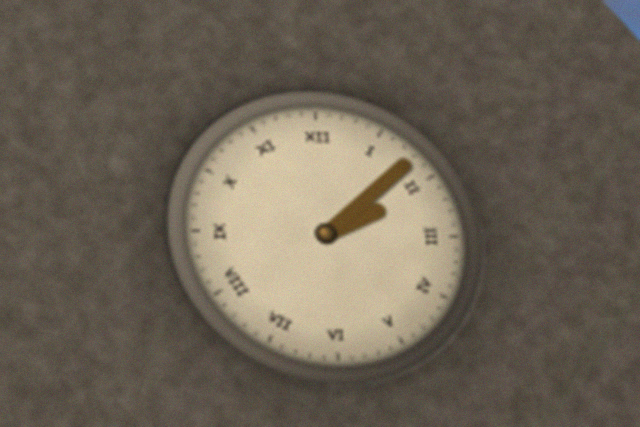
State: 2 h 08 min
